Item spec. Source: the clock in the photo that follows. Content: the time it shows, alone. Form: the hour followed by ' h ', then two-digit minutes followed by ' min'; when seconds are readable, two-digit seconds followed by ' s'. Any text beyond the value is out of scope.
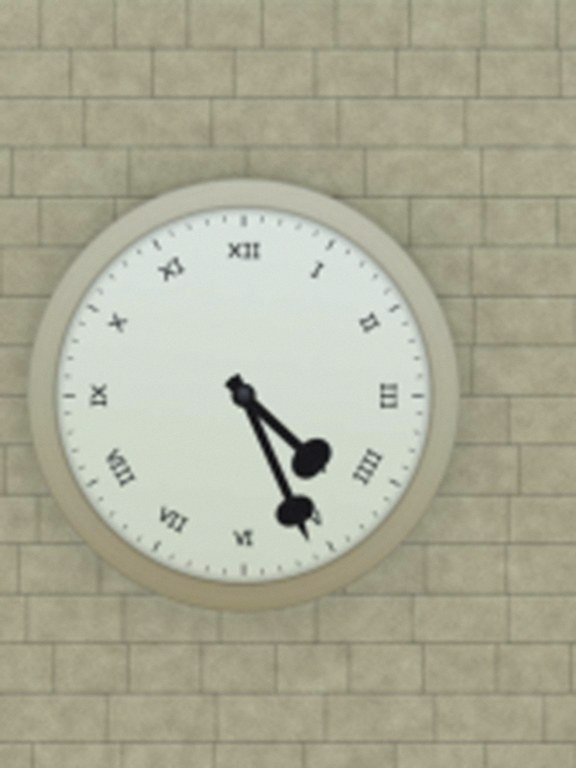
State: 4 h 26 min
